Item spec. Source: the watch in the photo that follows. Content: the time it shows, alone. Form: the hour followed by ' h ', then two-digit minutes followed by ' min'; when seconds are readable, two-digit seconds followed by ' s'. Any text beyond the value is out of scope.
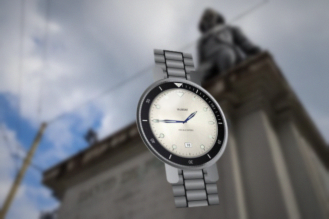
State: 1 h 45 min
